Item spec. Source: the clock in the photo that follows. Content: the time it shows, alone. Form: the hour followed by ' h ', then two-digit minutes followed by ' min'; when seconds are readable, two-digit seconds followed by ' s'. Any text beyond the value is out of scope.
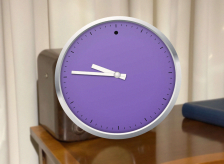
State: 9 h 46 min
